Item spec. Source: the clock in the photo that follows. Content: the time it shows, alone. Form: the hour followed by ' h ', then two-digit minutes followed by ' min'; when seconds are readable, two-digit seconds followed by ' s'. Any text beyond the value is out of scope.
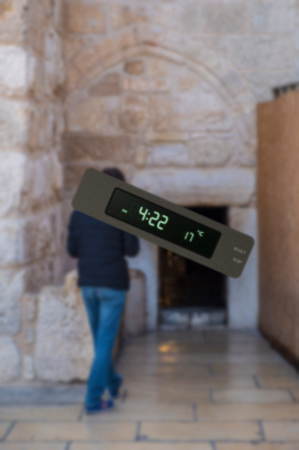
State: 4 h 22 min
